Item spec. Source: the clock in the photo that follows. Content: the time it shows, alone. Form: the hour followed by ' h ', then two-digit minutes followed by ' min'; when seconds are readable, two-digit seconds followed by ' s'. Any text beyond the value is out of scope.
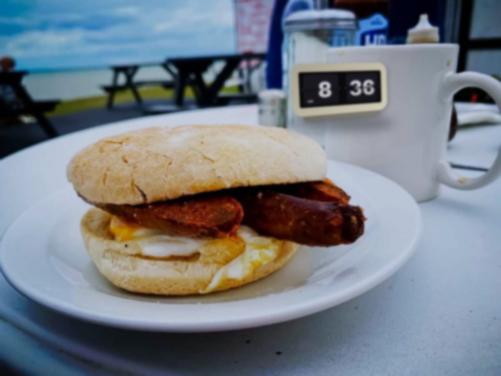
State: 8 h 36 min
